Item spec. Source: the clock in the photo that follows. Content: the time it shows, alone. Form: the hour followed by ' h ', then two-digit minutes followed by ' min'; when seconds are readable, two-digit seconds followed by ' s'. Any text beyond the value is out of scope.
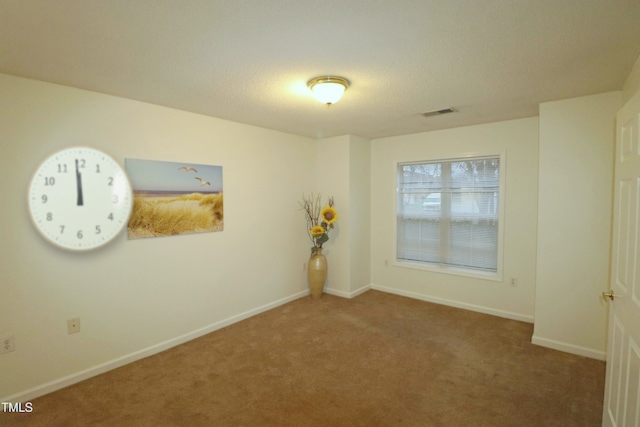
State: 11 h 59 min
